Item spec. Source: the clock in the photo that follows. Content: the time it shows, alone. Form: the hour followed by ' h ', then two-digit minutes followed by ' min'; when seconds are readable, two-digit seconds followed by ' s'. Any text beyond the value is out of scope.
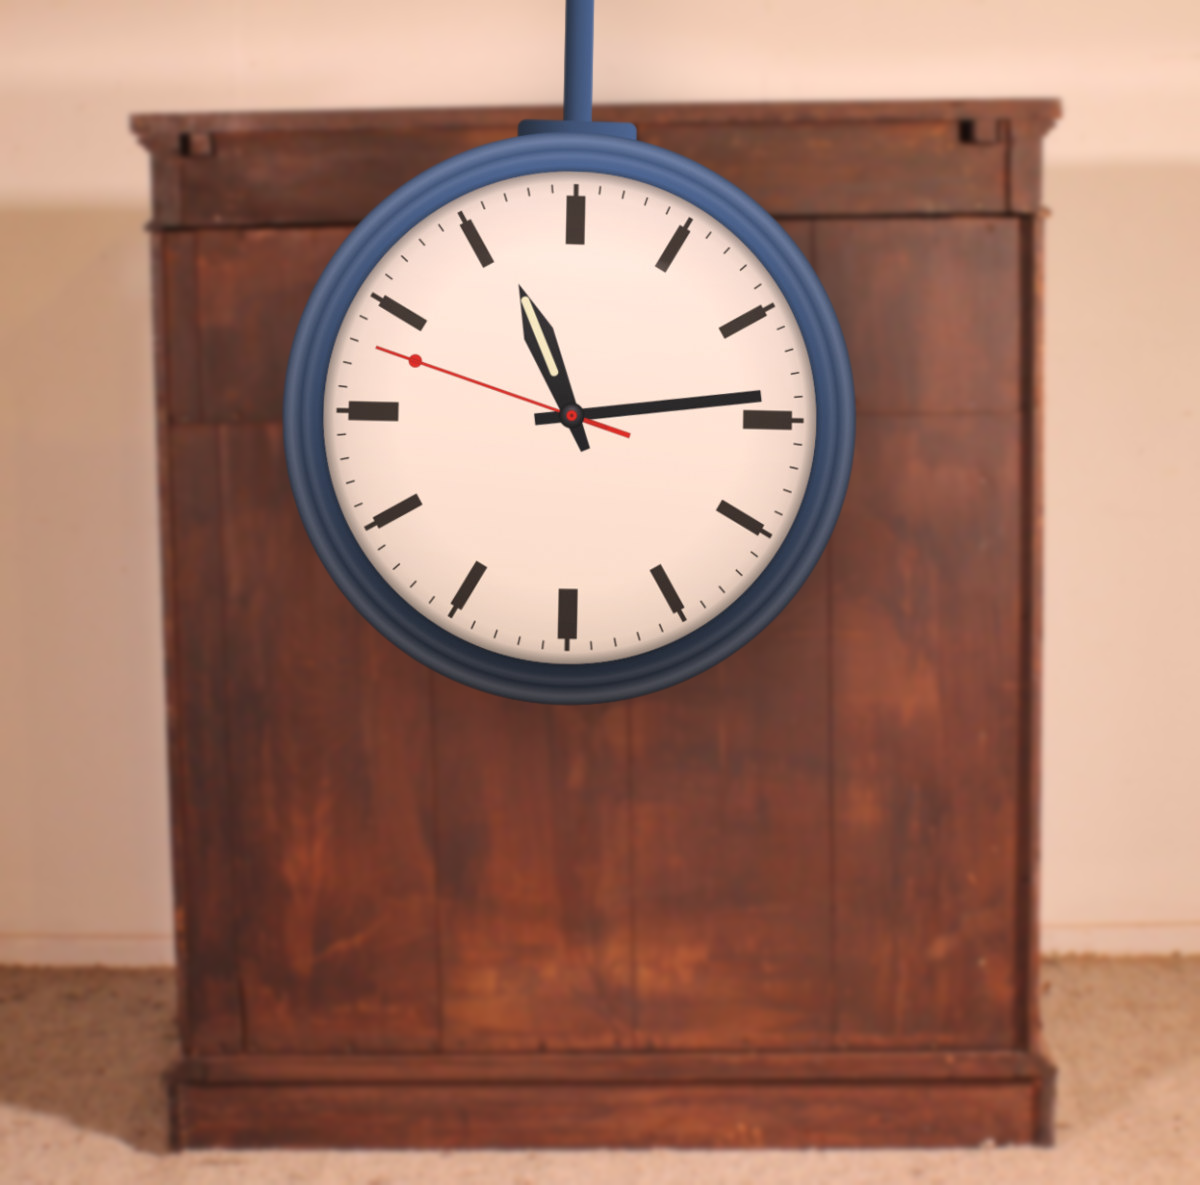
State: 11 h 13 min 48 s
